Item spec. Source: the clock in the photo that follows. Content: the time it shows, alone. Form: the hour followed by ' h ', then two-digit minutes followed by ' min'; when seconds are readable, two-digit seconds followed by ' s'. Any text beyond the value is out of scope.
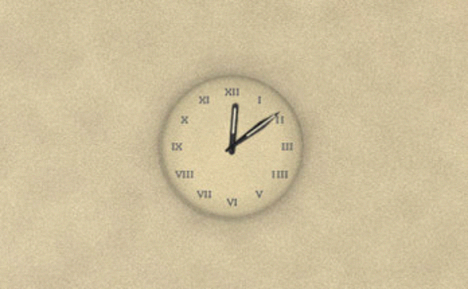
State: 12 h 09 min
